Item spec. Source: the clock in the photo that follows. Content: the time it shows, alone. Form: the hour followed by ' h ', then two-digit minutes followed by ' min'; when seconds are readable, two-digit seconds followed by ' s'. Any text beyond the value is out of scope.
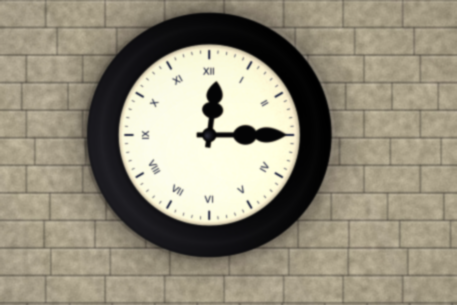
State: 12 h 15 min
